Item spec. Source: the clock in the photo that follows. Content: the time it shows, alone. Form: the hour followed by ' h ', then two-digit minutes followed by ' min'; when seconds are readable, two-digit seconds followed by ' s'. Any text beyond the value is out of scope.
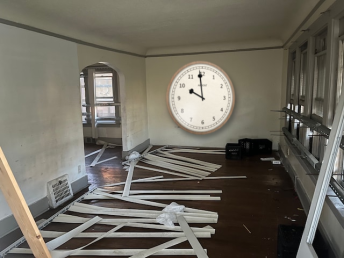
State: 9 h 59 min
